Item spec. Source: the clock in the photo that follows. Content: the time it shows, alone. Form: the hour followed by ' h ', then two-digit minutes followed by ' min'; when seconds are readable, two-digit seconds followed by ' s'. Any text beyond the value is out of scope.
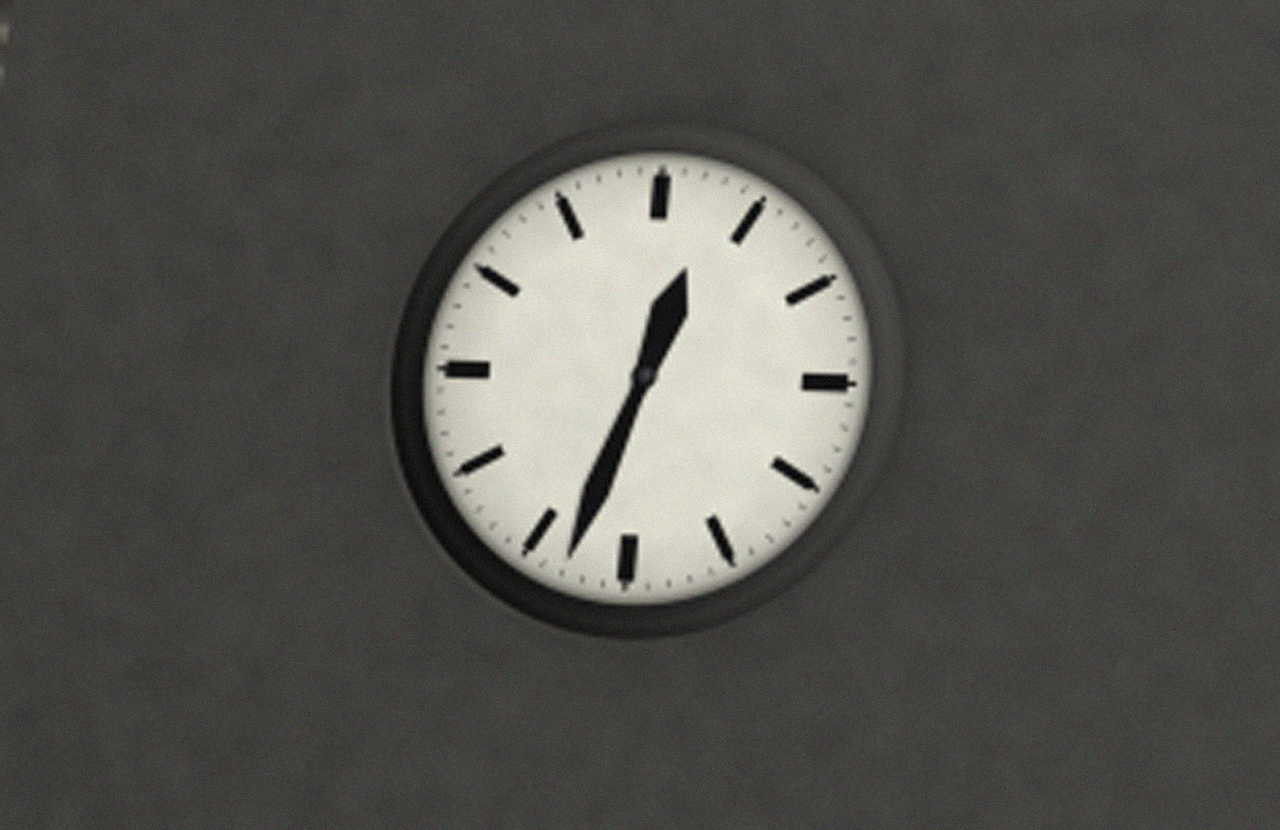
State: 12 h 33 min
